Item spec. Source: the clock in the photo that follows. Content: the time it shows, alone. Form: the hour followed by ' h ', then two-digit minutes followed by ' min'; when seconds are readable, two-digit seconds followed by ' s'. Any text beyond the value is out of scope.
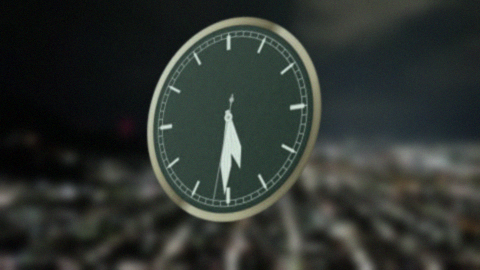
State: 5 h 30 min 32 s
